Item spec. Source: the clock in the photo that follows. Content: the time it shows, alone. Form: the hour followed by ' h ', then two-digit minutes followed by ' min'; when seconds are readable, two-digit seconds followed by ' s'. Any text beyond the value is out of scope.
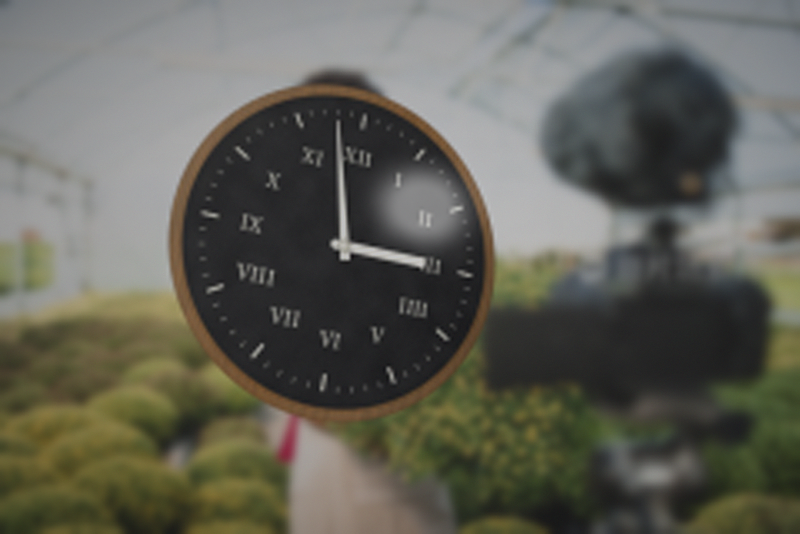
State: 2 h 58 min
